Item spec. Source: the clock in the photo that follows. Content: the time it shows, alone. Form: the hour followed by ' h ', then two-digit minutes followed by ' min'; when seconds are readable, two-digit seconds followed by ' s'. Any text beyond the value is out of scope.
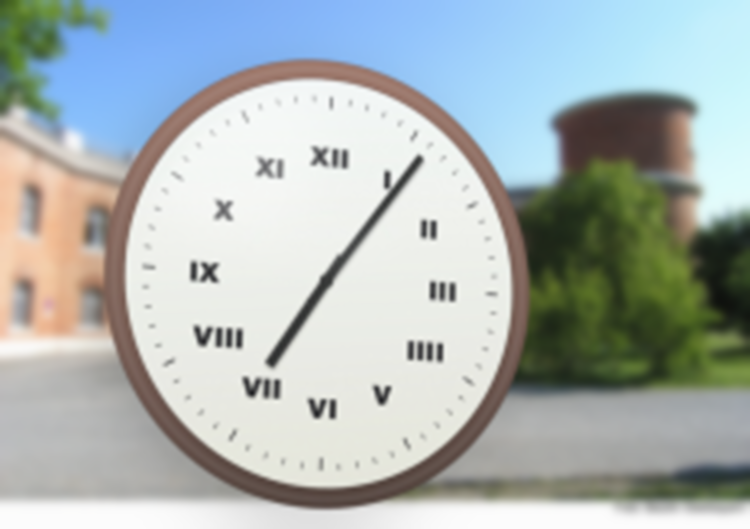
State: 7 h 06 min
